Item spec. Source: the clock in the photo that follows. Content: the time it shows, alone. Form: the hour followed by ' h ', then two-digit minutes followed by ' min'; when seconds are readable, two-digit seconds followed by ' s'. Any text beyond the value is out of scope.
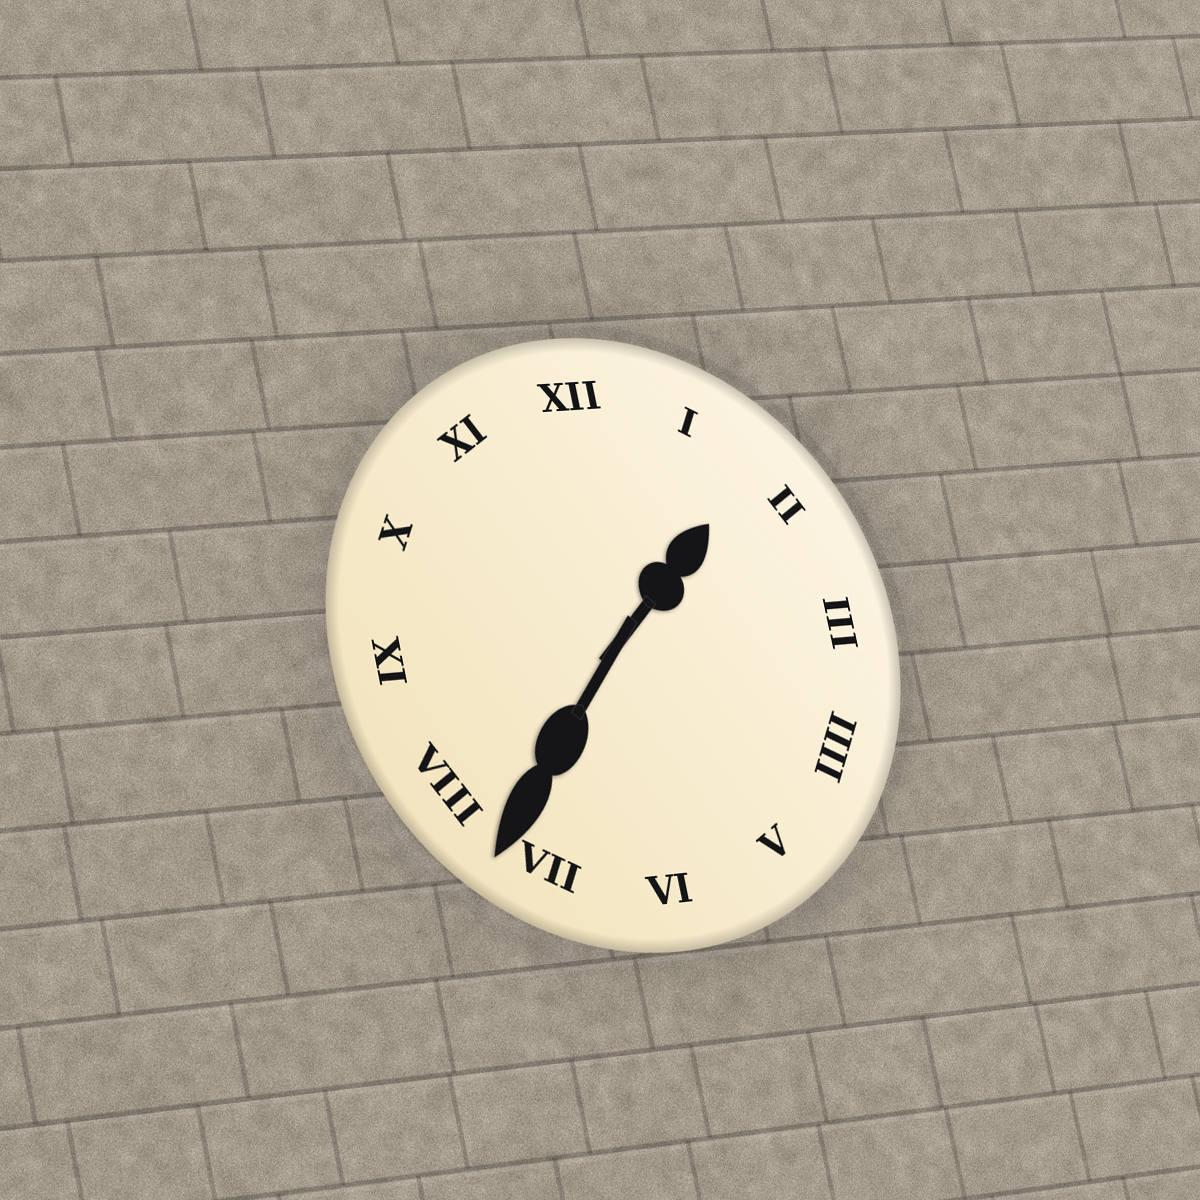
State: 1 h 37 min
